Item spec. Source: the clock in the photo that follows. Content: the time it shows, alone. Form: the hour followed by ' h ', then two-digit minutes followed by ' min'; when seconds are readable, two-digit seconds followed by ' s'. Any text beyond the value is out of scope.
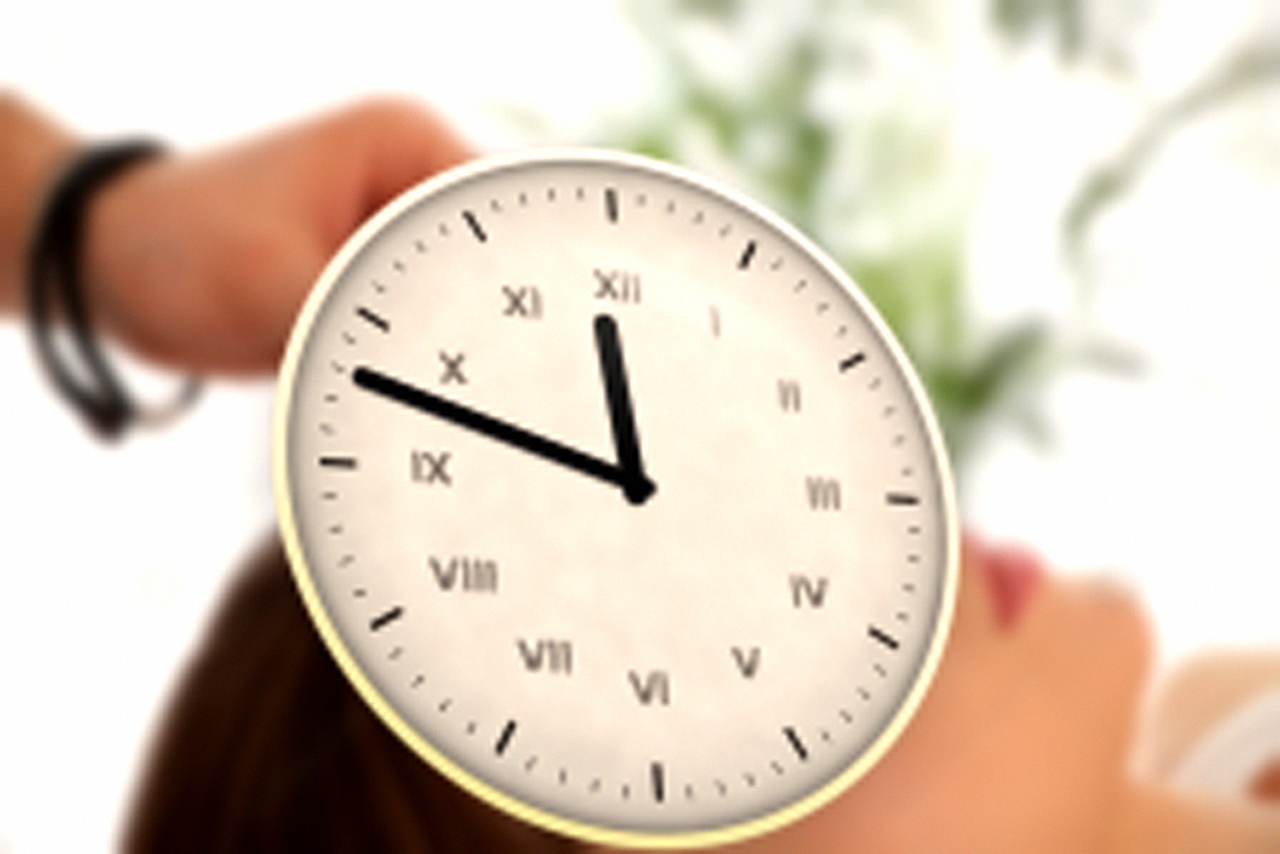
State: 11 h 48 min
